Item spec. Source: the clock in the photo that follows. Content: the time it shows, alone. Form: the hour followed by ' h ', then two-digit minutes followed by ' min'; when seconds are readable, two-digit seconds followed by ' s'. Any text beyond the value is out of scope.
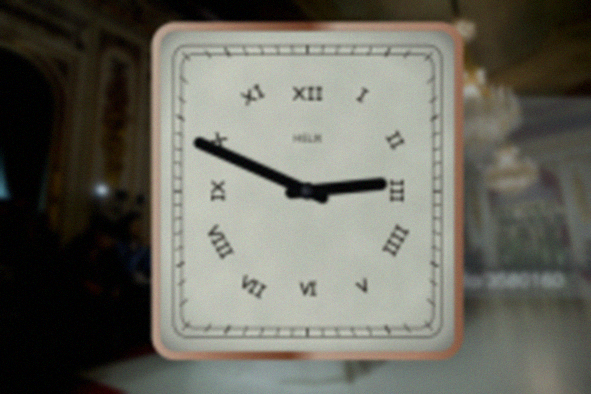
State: 2 h 49 min
